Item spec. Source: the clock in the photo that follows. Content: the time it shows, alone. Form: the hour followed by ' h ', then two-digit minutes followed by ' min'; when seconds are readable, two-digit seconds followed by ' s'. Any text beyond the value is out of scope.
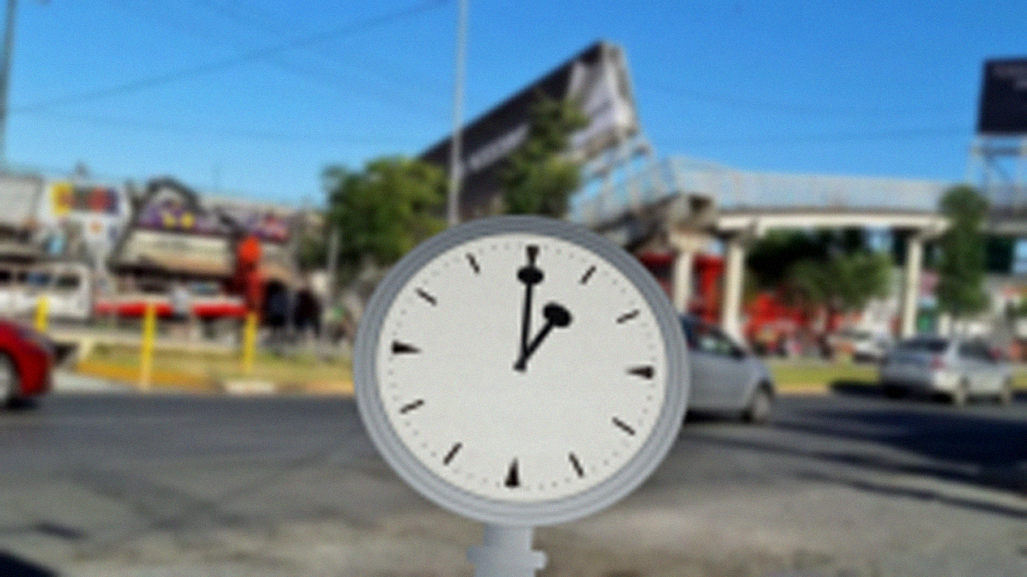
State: 1 h 00 min
